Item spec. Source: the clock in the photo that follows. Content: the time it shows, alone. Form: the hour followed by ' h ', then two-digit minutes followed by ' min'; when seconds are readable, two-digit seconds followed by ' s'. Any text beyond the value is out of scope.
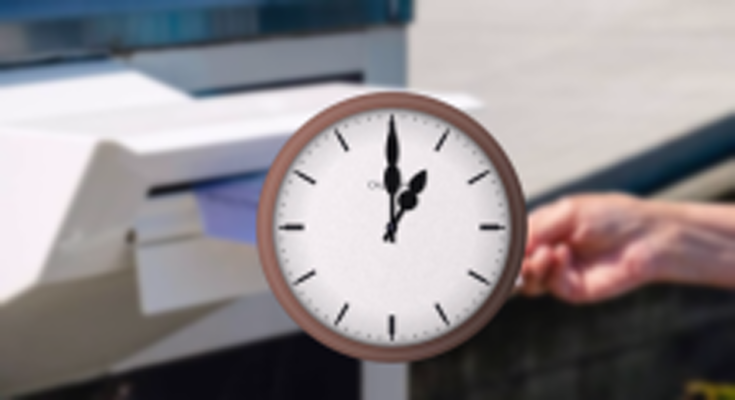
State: 1 h 00 min
